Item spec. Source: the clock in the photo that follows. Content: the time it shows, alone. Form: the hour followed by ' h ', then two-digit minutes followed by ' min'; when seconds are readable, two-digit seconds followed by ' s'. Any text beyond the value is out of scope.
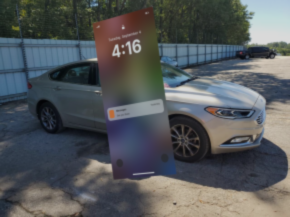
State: 4 h 16 min
